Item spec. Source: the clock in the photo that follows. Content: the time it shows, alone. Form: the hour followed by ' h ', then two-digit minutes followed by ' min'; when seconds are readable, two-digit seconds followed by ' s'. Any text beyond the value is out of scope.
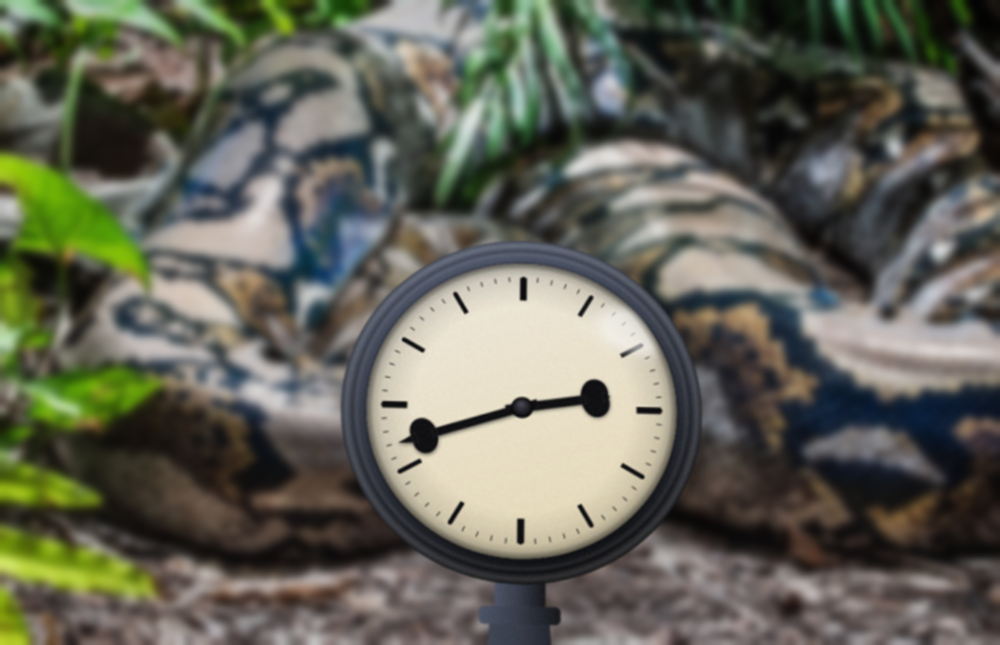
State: 2 h 42 min
